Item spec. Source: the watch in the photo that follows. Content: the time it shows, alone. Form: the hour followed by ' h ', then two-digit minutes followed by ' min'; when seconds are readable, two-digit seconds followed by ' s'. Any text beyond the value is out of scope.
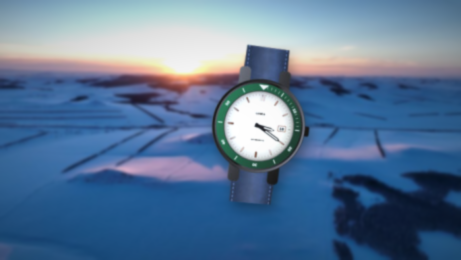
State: 3 h 20 min
